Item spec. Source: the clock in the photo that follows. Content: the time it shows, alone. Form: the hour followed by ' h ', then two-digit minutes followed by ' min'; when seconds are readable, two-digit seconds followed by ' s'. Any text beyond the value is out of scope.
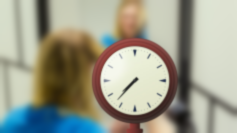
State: 7 h 37 min
